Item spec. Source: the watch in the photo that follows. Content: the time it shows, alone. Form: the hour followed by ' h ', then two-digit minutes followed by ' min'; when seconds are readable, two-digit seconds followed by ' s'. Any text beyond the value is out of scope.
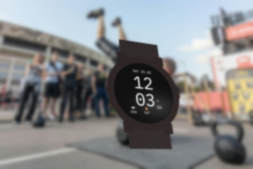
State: 12 h 03 min
